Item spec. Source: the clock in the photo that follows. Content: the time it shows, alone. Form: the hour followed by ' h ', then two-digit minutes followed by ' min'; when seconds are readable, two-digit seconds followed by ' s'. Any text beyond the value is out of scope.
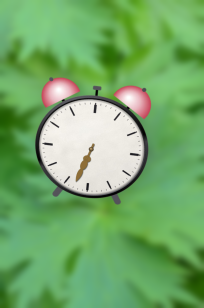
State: 6 h 33 min
